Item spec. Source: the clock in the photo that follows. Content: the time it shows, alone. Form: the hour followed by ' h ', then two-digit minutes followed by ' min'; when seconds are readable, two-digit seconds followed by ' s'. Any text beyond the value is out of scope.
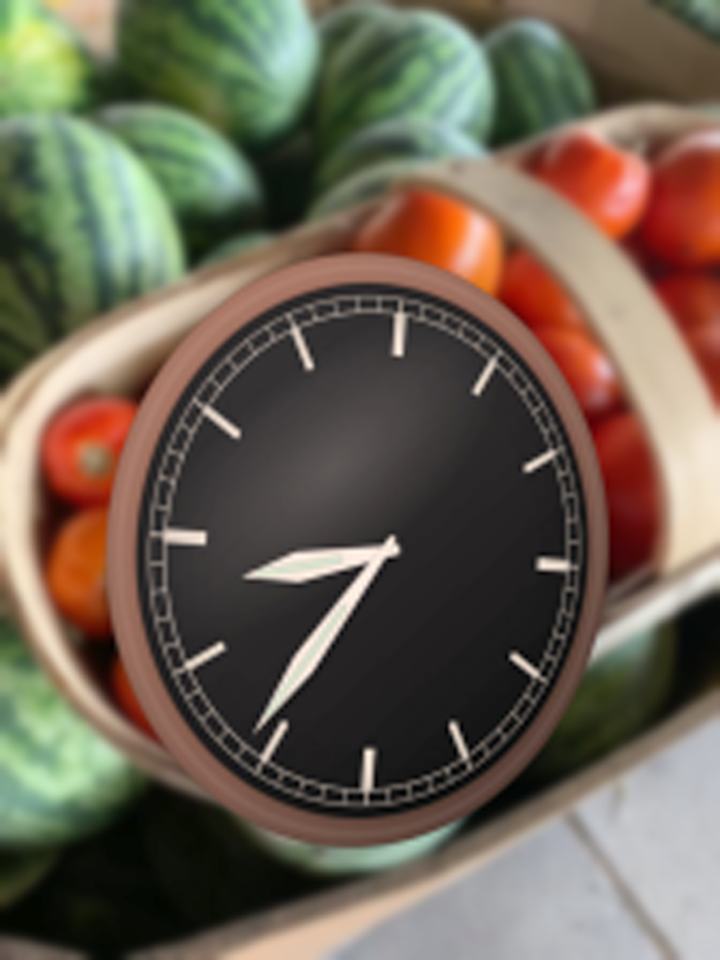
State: 8 h 36 min
